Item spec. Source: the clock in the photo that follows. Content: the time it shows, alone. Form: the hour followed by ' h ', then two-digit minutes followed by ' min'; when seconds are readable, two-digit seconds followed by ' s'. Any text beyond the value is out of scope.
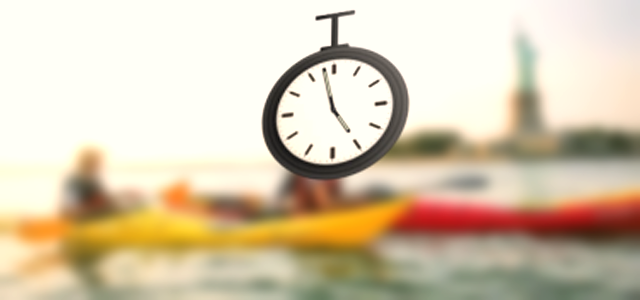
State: 4 h 58 min
